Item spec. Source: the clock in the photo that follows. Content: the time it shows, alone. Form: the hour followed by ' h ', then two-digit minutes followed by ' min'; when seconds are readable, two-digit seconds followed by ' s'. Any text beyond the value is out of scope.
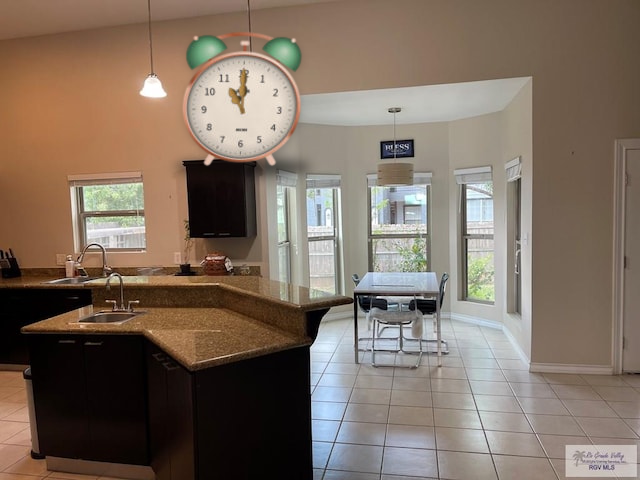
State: 11 h 00 min
